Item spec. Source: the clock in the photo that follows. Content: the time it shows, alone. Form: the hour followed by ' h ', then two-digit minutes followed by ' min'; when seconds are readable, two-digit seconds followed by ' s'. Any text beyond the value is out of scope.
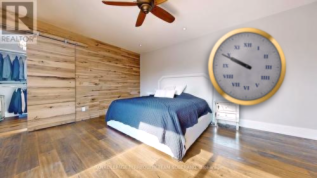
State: 9 h 49 min
